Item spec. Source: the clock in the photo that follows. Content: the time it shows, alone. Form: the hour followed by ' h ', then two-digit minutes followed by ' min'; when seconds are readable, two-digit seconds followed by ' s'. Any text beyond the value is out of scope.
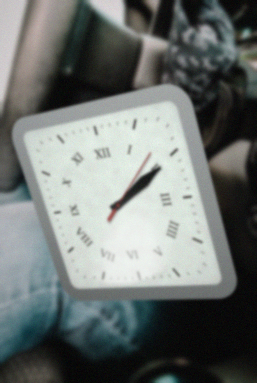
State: 2 h 10 min 08 s
